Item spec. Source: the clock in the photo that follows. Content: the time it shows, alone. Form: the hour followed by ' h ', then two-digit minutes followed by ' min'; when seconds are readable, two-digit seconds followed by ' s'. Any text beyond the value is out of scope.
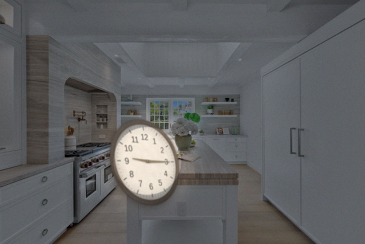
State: 9 h 15 min
